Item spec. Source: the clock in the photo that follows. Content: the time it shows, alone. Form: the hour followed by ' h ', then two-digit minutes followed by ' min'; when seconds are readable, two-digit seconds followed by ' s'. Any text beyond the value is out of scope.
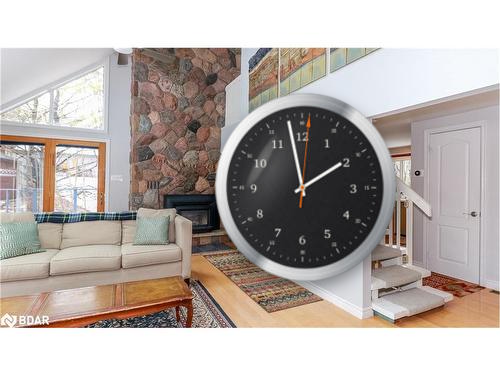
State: 1 h 58 min 01 s
